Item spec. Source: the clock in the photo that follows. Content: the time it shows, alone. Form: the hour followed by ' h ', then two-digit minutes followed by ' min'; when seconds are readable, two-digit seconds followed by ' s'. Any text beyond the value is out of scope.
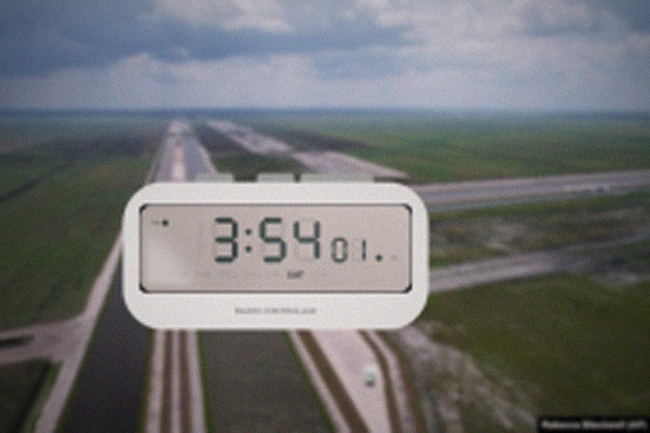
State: 3 h 54 min 01 s
